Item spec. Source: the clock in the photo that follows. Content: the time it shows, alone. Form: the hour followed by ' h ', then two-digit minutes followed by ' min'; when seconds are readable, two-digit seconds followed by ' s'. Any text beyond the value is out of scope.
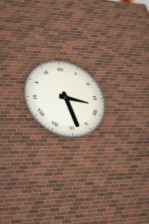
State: 3 h 28 min
